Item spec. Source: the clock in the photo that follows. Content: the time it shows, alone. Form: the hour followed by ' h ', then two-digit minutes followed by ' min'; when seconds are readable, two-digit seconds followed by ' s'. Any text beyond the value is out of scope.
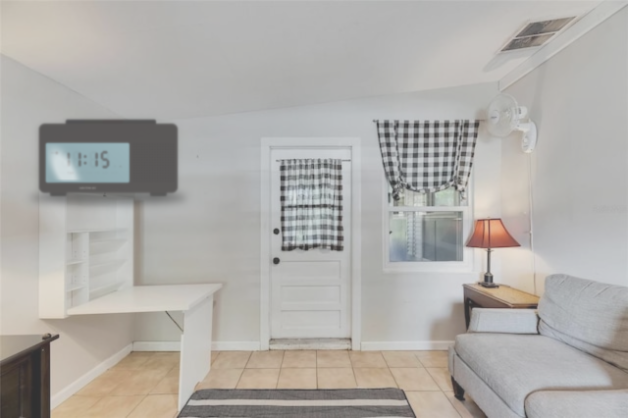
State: 11 h 15 min
